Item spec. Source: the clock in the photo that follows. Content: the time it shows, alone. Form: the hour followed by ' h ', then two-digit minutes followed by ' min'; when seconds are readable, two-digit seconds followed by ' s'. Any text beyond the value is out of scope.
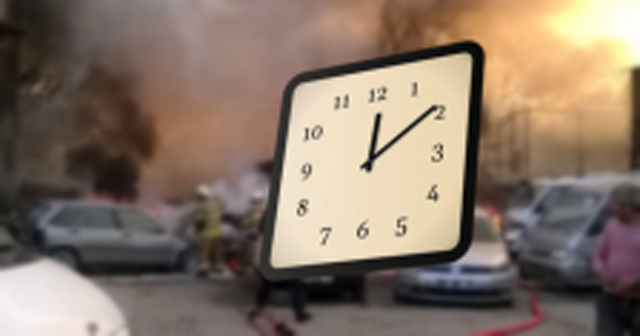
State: 12 h 09 min
